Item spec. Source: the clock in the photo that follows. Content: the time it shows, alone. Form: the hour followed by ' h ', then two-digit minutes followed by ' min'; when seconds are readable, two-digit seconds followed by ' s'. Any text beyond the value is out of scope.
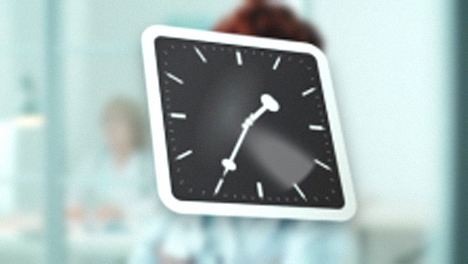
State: 1 h 35 min
